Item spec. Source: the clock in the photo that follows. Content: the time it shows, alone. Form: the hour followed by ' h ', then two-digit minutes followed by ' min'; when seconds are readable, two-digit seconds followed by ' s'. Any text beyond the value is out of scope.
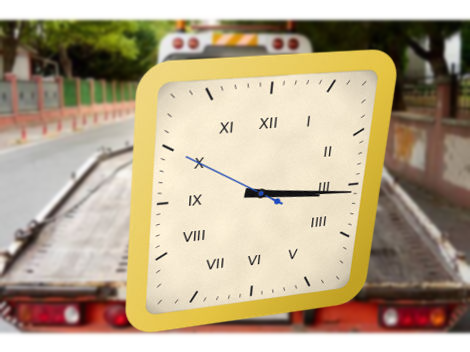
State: 3 h 15 min 50 s
